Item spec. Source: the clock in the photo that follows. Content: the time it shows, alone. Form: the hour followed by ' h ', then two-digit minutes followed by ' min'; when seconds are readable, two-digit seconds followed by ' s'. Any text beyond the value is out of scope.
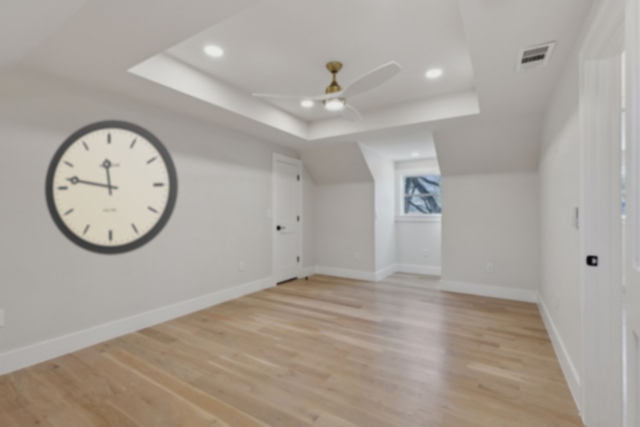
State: 11 h 47 min
